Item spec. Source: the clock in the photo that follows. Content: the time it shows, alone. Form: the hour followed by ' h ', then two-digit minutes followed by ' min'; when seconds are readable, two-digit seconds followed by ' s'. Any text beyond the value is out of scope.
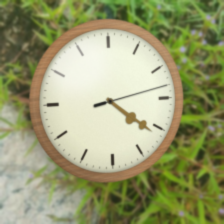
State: 4 h 21 min 13 s
